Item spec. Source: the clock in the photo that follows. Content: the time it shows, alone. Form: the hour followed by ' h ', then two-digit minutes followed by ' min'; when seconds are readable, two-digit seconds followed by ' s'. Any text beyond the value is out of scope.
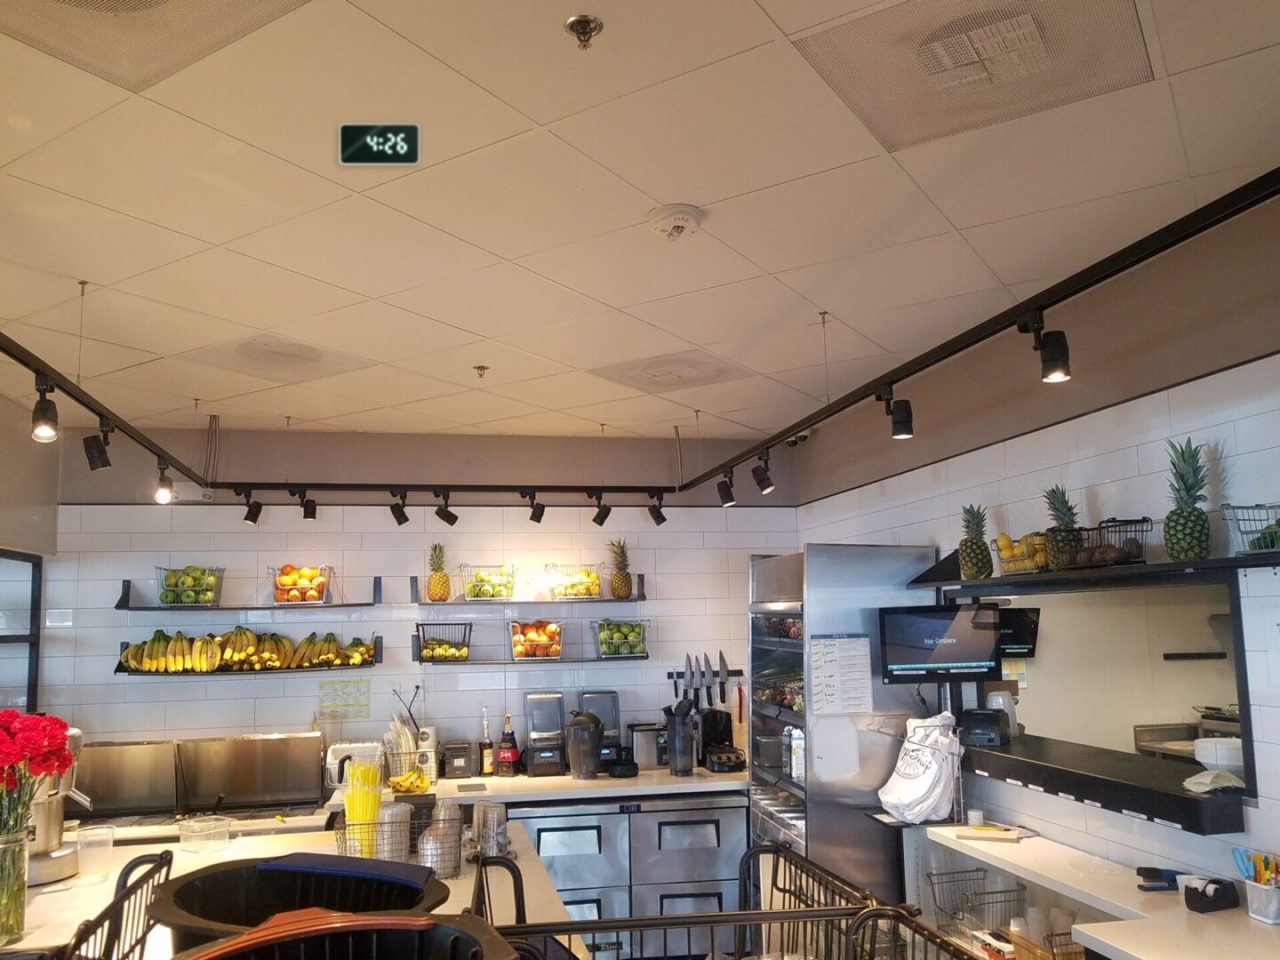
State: 4 h 26 min
